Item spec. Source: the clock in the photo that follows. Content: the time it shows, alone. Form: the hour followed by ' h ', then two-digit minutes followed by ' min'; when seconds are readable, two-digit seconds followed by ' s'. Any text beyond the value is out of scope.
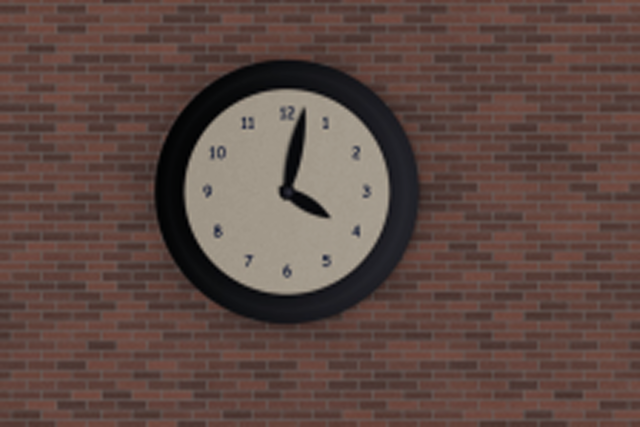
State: 4 h 02 min
